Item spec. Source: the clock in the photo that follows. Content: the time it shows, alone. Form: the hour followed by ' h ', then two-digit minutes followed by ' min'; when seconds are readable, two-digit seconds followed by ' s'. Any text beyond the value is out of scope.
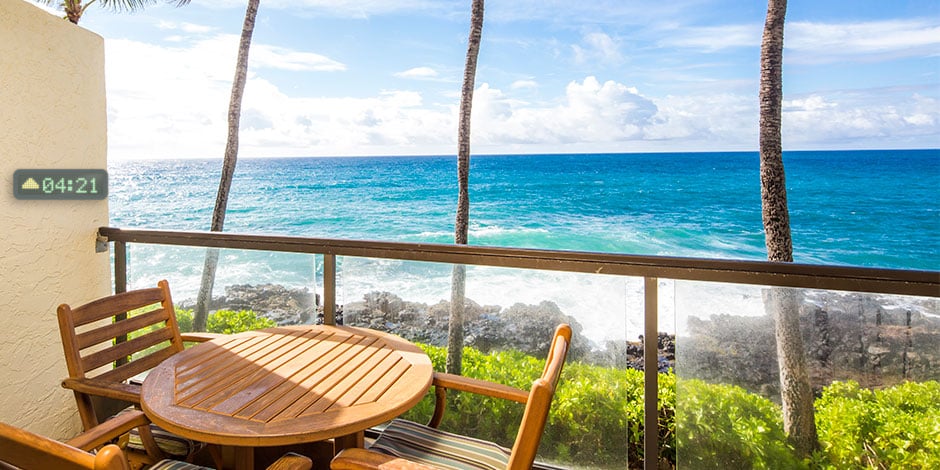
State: 4 h 21 min
